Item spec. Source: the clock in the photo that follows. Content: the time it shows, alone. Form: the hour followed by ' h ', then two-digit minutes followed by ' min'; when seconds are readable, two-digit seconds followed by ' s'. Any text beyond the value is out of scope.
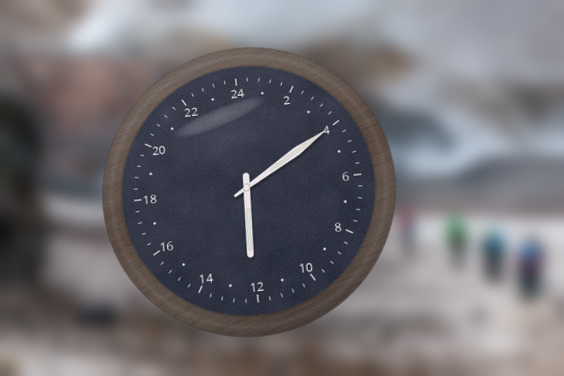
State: 12 h 10 min
